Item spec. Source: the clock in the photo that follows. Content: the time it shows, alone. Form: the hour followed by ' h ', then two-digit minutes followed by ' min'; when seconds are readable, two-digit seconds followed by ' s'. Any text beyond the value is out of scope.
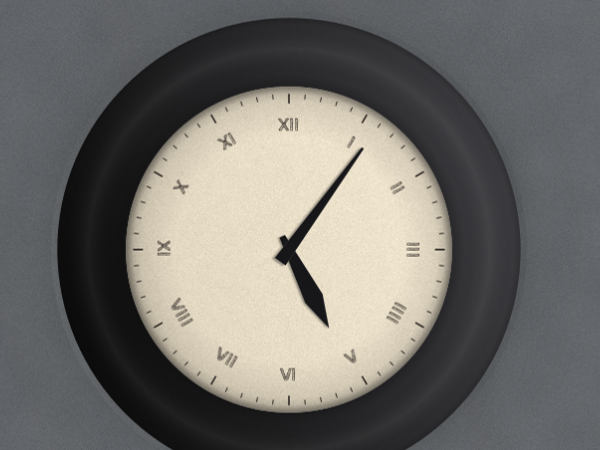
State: 5 h 06 min
